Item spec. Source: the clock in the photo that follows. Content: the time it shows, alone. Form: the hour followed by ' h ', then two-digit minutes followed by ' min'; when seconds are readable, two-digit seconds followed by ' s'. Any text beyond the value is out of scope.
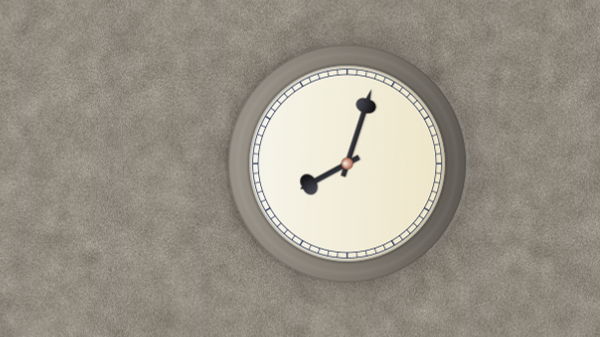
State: 8 h 03 min
